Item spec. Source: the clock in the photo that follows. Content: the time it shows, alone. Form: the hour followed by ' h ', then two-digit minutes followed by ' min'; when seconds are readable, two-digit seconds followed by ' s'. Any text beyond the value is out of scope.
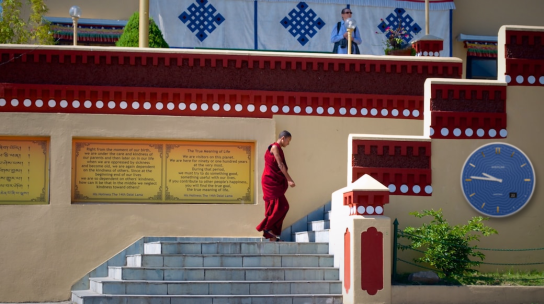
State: 9 h 46 min
